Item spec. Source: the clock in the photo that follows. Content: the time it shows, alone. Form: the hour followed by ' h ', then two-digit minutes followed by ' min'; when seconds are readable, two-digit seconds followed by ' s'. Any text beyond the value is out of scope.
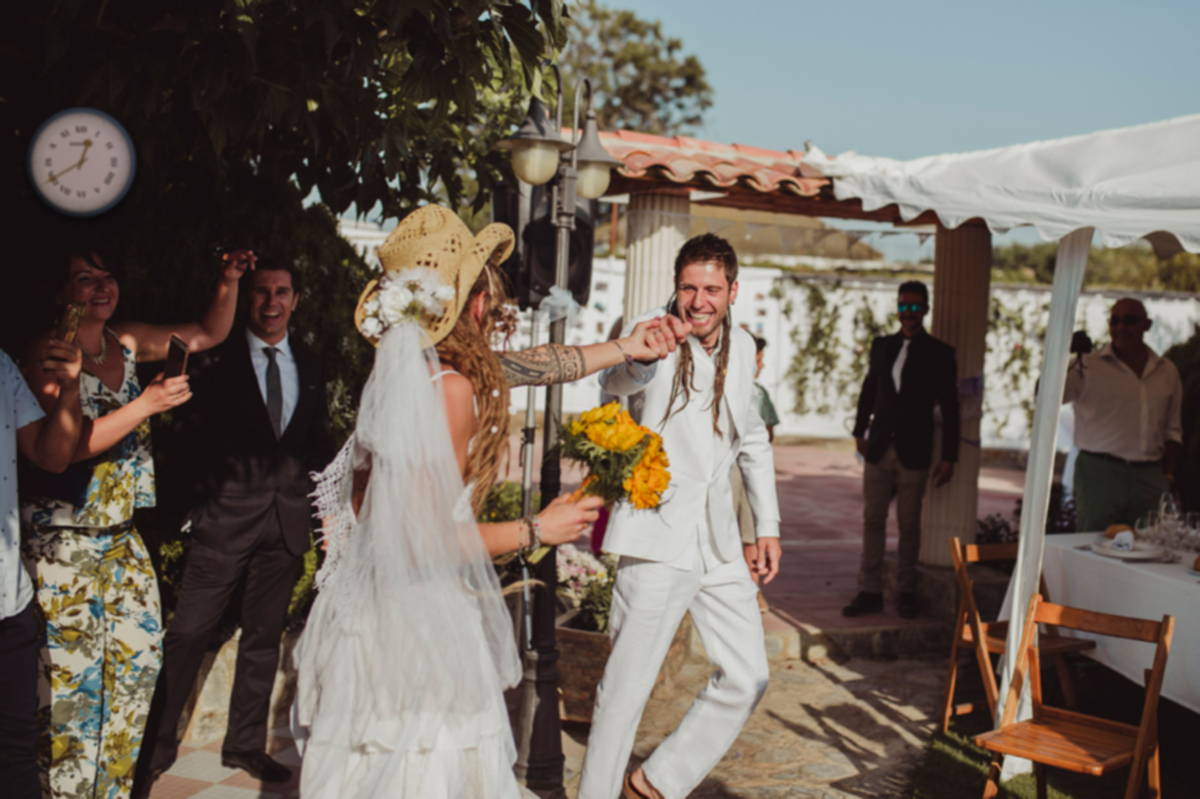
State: 12 h 40 min
